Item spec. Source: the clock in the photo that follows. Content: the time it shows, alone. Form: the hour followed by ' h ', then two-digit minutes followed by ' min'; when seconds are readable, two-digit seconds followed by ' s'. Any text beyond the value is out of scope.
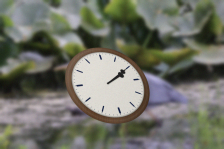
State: 2 h 10 min
